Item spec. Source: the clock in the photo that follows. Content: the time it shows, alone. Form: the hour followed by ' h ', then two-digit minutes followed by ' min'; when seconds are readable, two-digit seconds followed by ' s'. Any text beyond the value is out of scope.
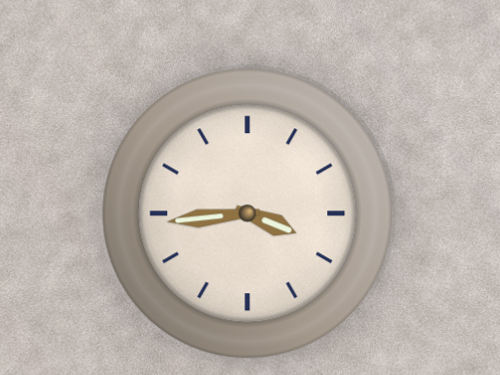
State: 3 h 44 min
